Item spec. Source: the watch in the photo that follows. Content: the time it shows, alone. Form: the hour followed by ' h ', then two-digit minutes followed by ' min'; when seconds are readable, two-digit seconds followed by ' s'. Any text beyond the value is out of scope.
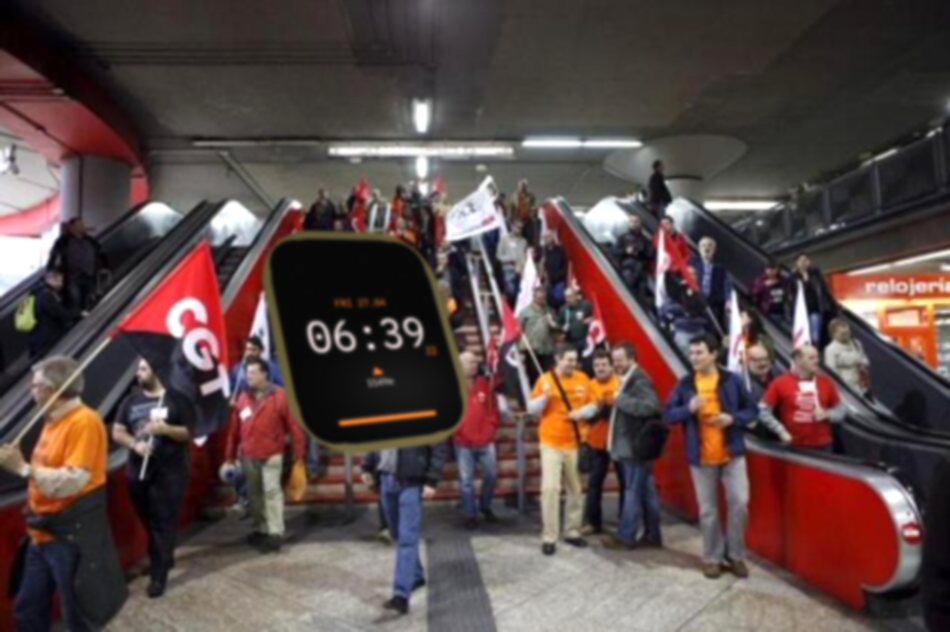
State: 6 h 39 min
